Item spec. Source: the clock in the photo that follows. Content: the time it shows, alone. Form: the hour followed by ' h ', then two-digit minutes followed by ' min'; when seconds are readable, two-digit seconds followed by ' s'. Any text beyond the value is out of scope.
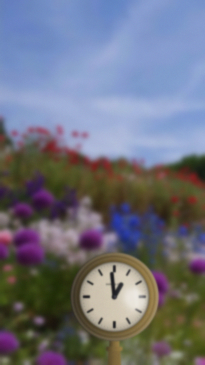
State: 12 h 59 min
